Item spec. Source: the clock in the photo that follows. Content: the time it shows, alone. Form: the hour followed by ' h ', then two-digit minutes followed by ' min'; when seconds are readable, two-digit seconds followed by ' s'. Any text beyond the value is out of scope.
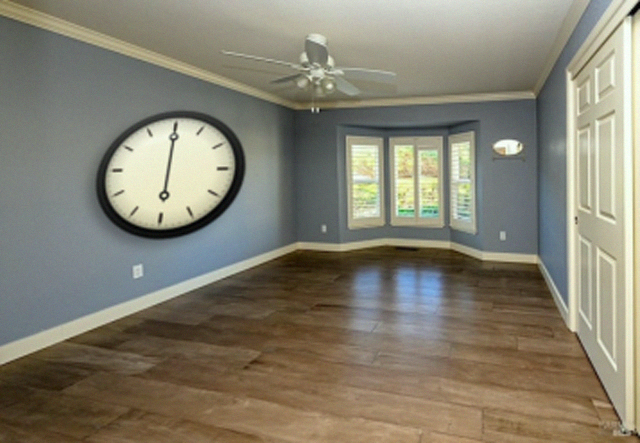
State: 6 h 00 min
